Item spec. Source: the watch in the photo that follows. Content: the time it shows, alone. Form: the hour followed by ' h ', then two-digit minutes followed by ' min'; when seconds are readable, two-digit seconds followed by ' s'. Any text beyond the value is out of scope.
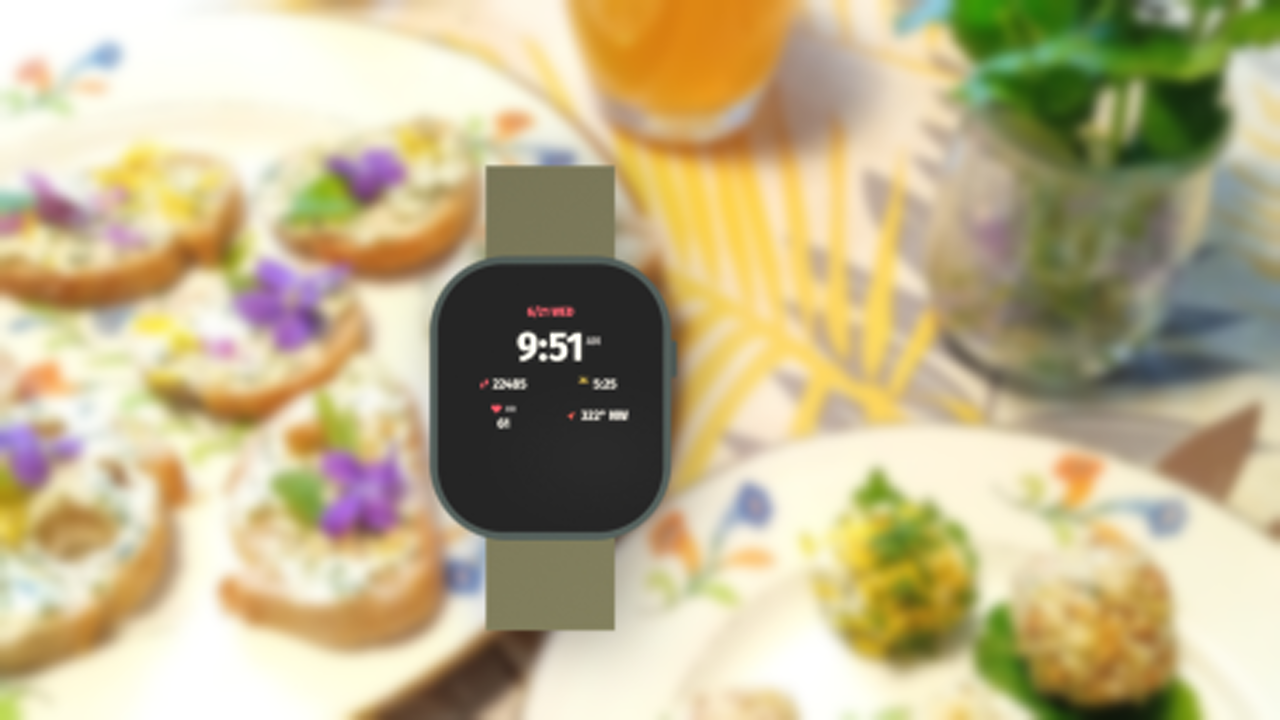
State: 9 h 51 min
